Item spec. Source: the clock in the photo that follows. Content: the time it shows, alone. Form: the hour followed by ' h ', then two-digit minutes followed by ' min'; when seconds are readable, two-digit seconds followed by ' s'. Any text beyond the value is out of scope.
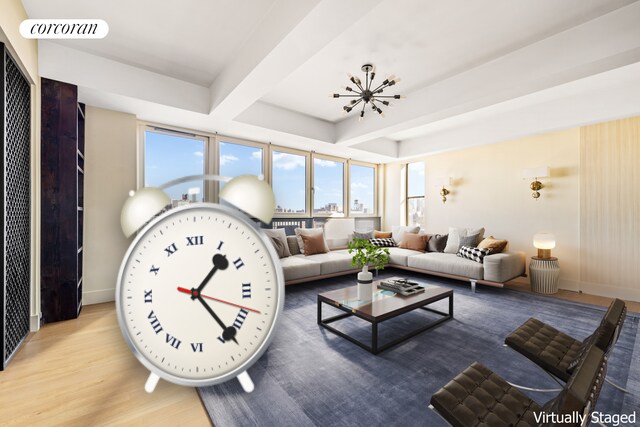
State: 1 h 23 min 18 s
